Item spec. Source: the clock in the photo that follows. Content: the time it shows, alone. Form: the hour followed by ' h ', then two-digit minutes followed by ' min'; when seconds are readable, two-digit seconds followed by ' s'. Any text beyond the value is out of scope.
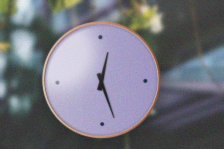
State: 12 h 27 min
